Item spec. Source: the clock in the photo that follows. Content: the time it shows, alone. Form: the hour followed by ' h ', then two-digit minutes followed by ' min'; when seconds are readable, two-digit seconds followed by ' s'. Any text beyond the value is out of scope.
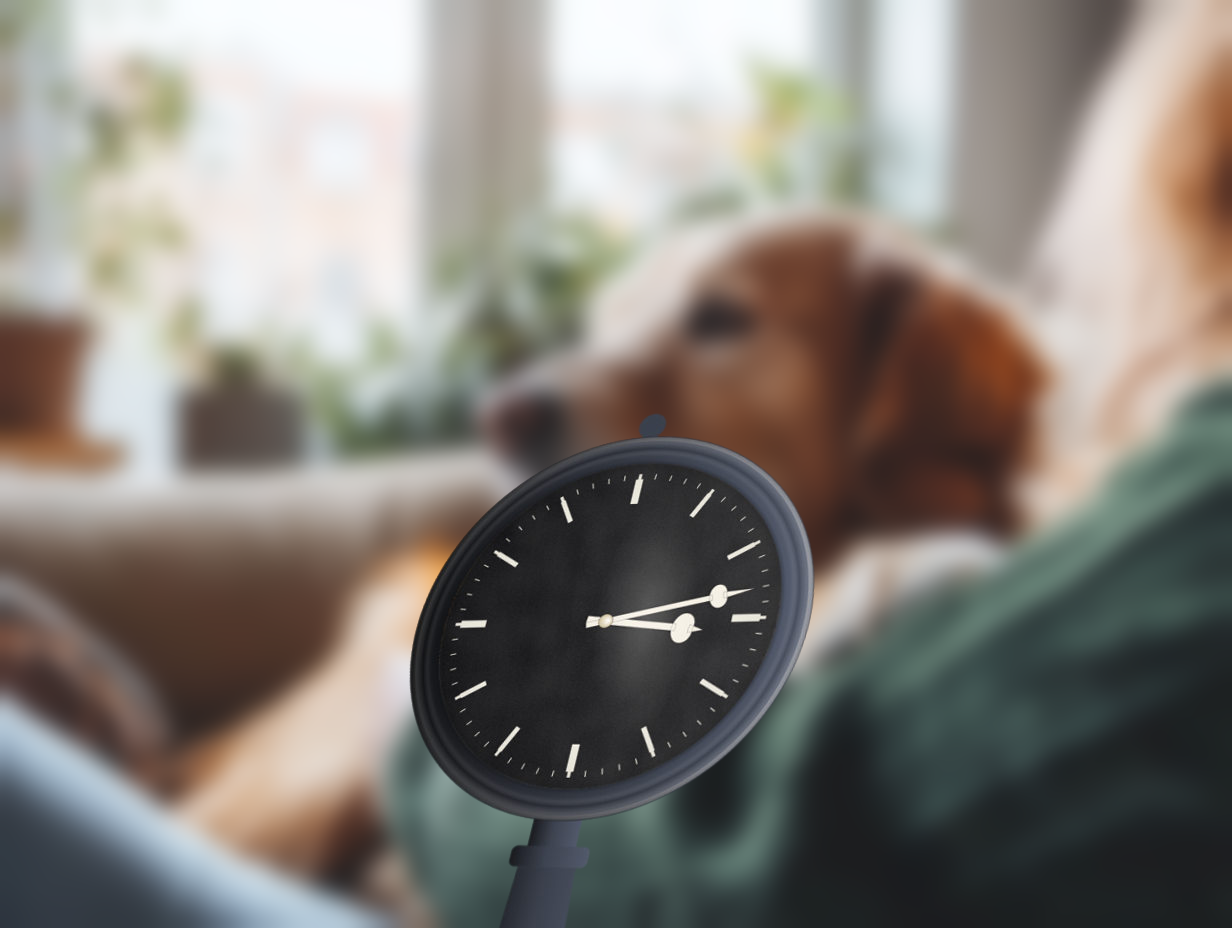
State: 3 h 13 min
